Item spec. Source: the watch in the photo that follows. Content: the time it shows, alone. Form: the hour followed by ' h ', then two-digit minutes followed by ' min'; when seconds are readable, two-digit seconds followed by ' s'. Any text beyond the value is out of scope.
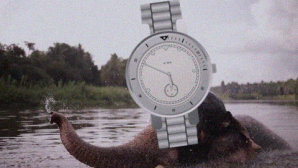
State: 5 h 50 min
